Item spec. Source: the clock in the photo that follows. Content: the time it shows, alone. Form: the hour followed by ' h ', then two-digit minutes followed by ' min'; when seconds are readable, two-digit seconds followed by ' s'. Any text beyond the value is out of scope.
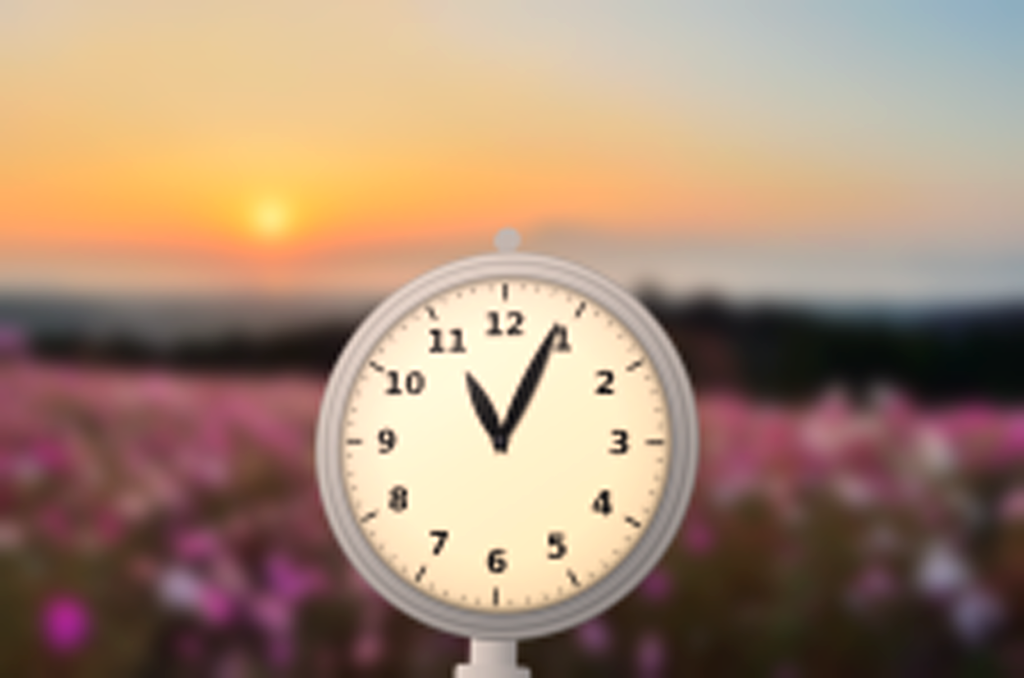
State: 11 h 04 min
